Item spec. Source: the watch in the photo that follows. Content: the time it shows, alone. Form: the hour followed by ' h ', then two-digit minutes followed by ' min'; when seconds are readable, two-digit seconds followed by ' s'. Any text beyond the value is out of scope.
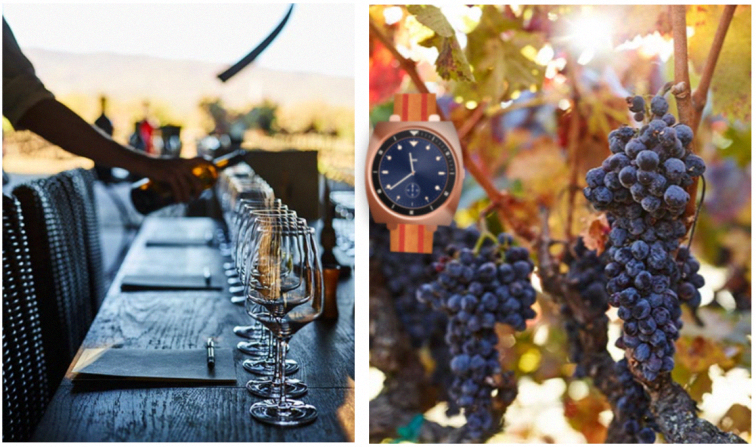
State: 11 h 39 min
